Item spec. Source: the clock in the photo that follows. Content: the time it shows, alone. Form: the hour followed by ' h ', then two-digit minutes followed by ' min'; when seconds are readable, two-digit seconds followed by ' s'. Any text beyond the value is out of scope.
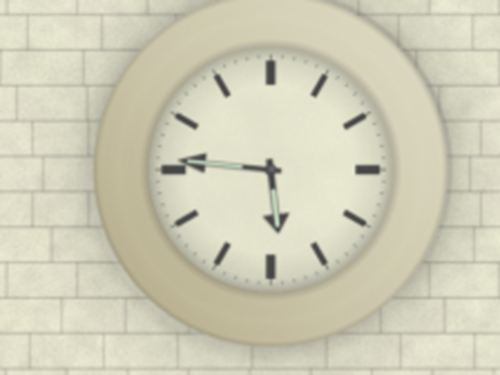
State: 5 h 46 min
